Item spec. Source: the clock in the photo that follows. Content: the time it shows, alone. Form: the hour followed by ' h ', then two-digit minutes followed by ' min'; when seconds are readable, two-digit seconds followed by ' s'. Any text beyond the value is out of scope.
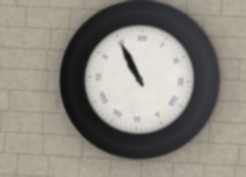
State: 10 h 55 min
